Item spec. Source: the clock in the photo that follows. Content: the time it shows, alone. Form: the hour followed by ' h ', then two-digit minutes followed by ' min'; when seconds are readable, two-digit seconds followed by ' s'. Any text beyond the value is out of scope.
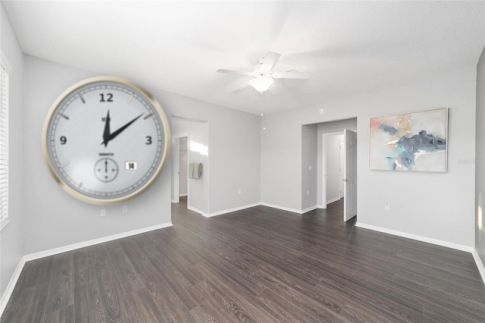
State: 12 h 09 min
